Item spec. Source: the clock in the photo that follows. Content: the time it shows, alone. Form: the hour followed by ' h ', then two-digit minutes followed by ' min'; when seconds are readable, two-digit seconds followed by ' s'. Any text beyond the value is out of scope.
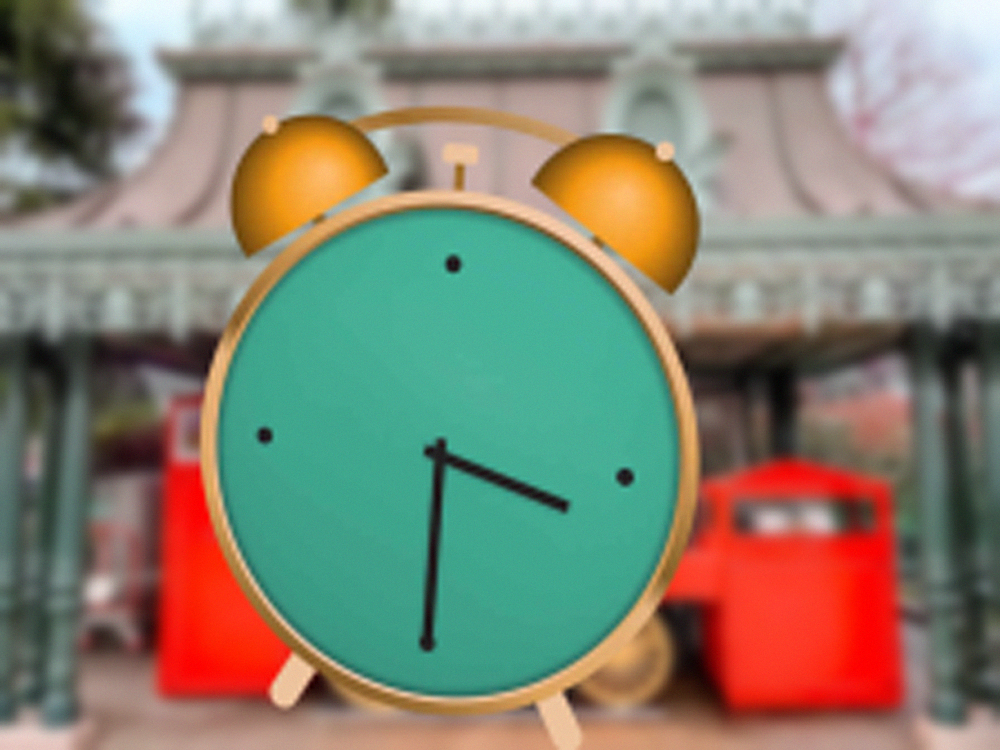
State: 3 h 30 min
